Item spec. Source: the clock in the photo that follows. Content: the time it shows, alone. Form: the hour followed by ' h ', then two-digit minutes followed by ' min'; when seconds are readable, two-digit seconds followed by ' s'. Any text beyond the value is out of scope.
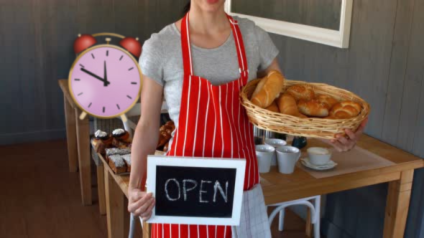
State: 11 h 49 min
